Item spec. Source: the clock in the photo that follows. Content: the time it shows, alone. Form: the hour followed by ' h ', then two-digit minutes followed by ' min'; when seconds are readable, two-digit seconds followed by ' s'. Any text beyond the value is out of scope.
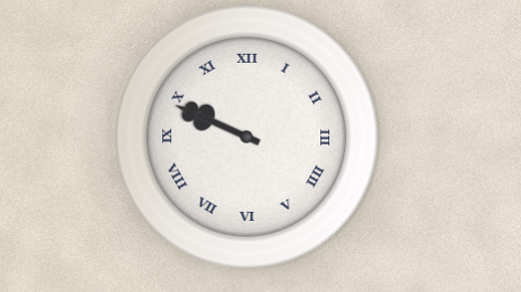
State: 9 h 49 min
